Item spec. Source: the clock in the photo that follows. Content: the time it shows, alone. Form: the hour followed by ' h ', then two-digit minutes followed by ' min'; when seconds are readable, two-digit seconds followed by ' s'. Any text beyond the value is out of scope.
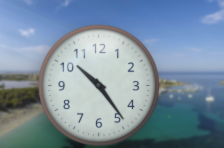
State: 10 h 24 min
